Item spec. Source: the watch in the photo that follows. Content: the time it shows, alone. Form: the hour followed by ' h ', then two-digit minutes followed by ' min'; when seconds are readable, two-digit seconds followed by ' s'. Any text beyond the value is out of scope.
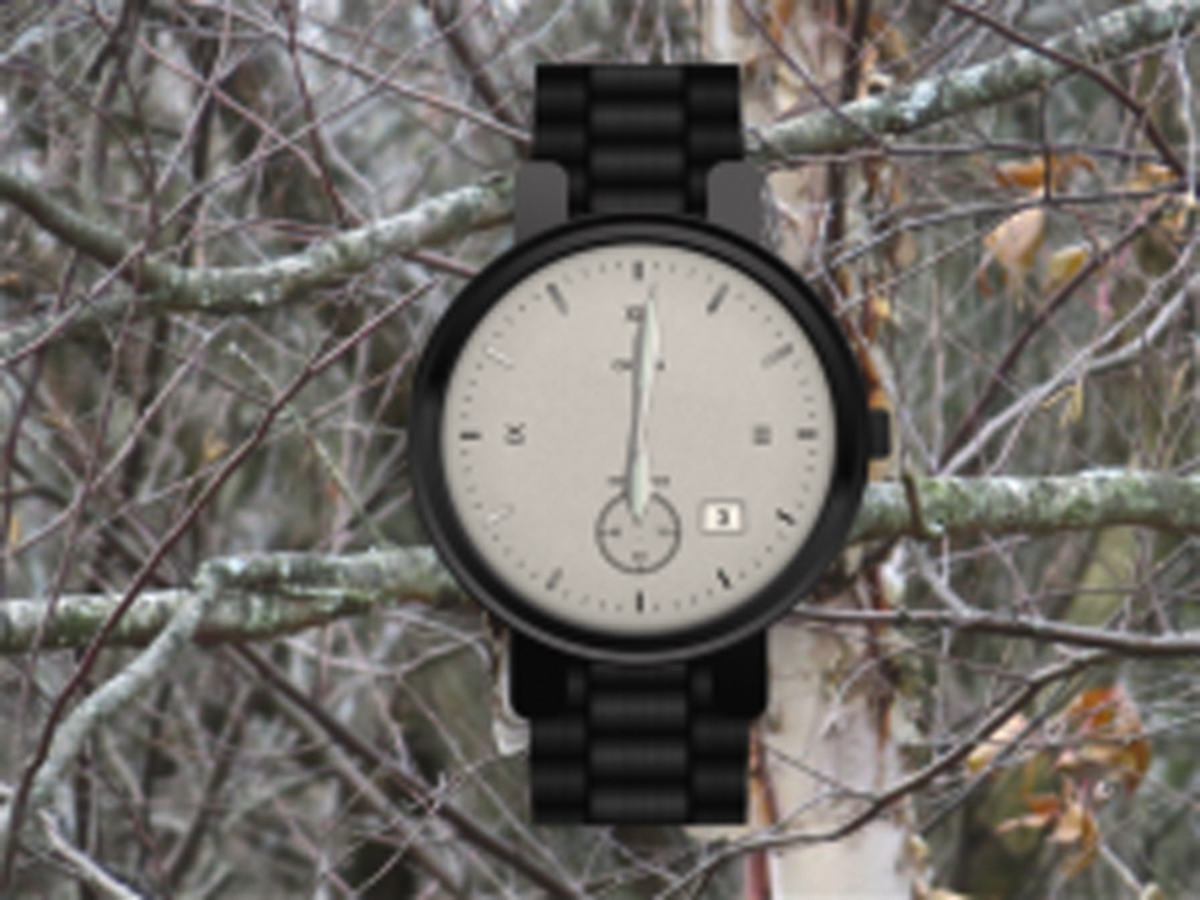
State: 6 h 01 min
